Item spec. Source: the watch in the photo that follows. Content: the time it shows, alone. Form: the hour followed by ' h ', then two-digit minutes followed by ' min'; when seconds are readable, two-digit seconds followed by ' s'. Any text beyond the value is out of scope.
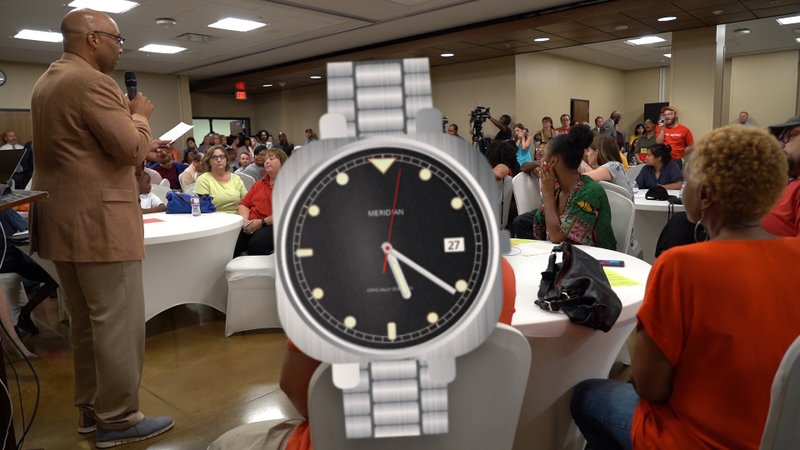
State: 5 h 21 min 02 s
